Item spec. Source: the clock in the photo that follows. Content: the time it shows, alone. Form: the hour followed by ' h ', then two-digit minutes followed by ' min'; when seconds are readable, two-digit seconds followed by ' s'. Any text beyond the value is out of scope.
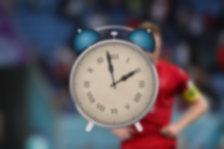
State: 1 h 58 min
